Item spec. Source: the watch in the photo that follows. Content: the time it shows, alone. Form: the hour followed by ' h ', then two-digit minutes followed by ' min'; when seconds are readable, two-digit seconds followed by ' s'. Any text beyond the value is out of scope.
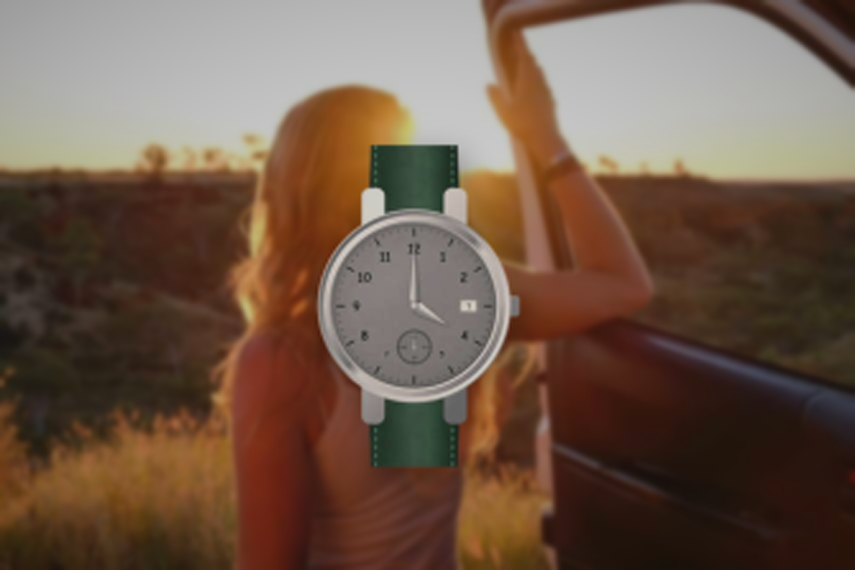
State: 4 h 00 min
